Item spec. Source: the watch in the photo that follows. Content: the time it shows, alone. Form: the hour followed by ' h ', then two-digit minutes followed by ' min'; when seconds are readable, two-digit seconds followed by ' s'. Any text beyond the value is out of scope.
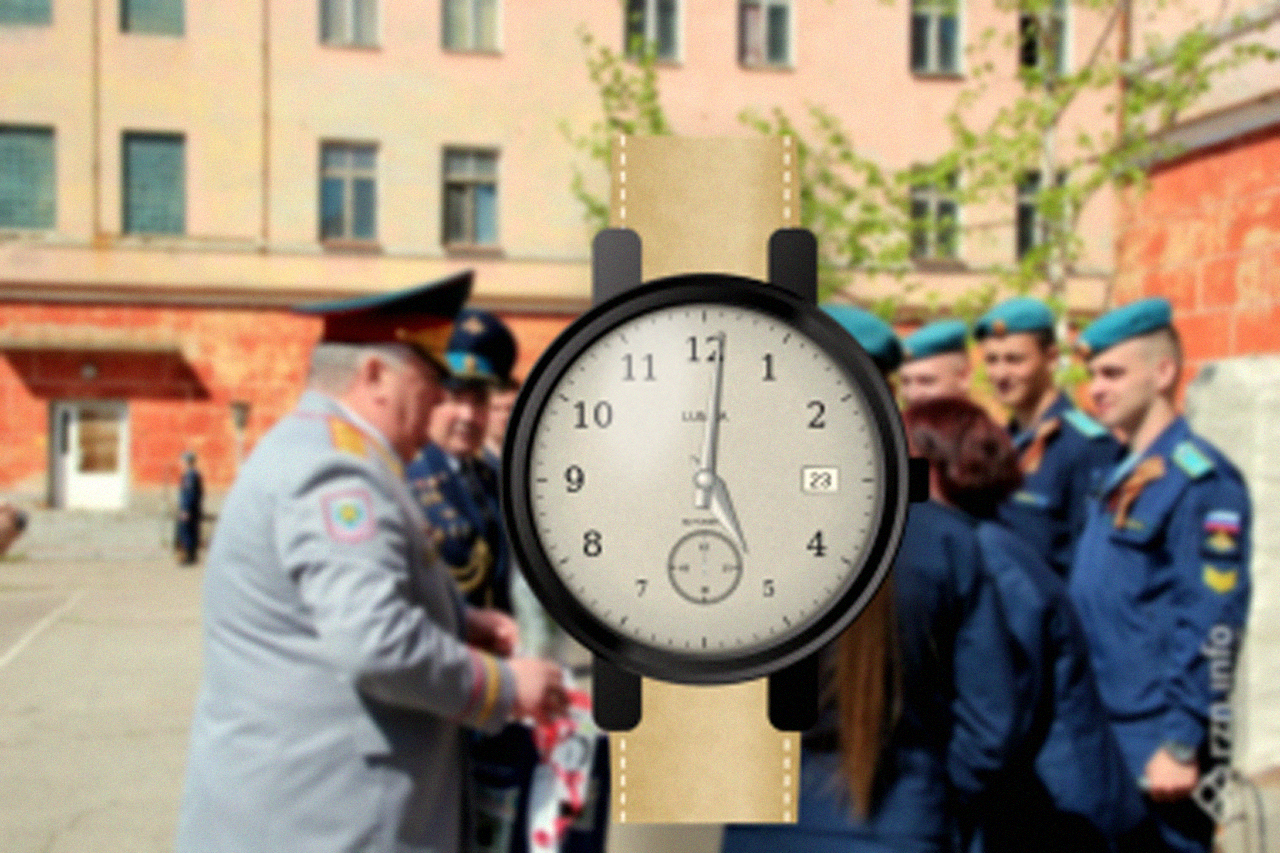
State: 5 h 01 min
